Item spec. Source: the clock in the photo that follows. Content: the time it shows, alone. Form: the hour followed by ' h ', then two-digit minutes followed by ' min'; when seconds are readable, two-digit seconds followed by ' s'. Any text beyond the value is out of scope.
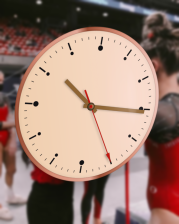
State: 10 h 15 min 25 s
